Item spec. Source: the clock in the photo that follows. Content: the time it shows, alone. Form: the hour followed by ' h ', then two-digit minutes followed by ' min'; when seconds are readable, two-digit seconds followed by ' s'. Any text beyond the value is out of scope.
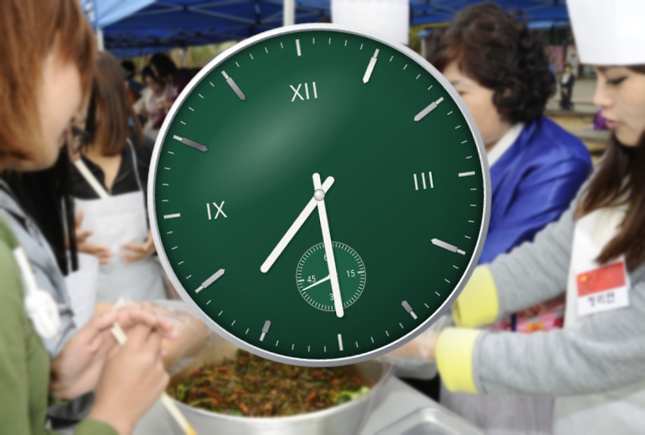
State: 7 h 29 min 42 s
